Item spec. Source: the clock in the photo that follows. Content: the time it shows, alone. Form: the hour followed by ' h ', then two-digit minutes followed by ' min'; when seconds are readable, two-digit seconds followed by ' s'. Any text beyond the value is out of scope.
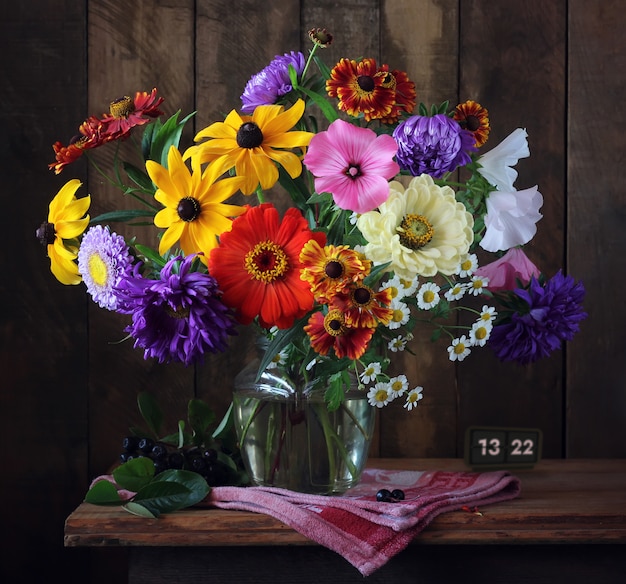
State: 13 h 22 min
